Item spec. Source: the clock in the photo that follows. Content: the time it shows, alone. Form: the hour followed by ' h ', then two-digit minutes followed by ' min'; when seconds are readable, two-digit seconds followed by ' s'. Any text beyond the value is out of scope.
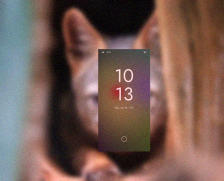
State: 10 h 13 min
